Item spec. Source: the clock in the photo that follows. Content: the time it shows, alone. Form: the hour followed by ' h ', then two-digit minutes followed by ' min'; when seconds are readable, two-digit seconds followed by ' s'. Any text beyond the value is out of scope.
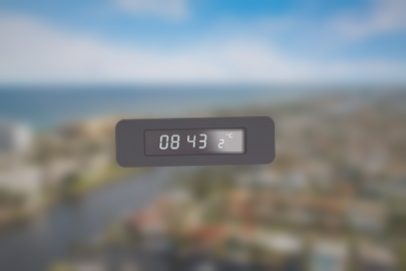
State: 8 h 43 min
